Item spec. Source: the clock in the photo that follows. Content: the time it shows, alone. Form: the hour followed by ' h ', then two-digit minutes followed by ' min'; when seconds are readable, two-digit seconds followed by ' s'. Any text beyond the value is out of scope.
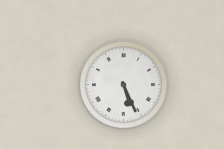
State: 5 h 26 min
